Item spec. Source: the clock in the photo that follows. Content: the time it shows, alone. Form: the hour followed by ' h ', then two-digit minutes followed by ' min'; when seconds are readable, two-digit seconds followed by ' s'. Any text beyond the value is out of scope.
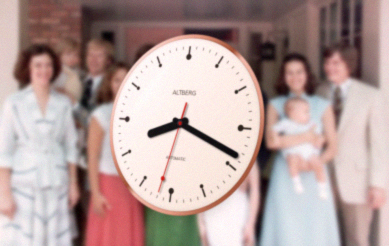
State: 8 h 18 min 32 s
